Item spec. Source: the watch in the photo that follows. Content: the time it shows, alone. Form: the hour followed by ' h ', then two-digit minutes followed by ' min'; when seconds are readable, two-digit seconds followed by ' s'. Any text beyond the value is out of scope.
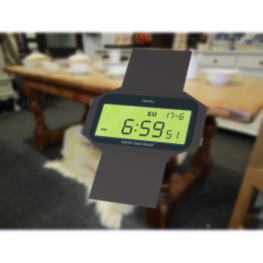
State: 6 h 59 min
